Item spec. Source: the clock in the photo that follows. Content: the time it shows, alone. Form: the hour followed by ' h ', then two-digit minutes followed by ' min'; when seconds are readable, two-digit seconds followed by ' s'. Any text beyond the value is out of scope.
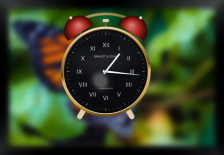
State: 1 h 16 min
